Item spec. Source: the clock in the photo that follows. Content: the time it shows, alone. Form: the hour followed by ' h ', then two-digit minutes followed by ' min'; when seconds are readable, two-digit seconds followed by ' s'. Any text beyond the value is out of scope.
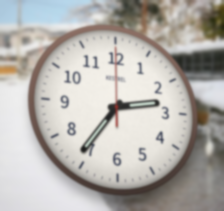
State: 2 h 36 min 00 s
